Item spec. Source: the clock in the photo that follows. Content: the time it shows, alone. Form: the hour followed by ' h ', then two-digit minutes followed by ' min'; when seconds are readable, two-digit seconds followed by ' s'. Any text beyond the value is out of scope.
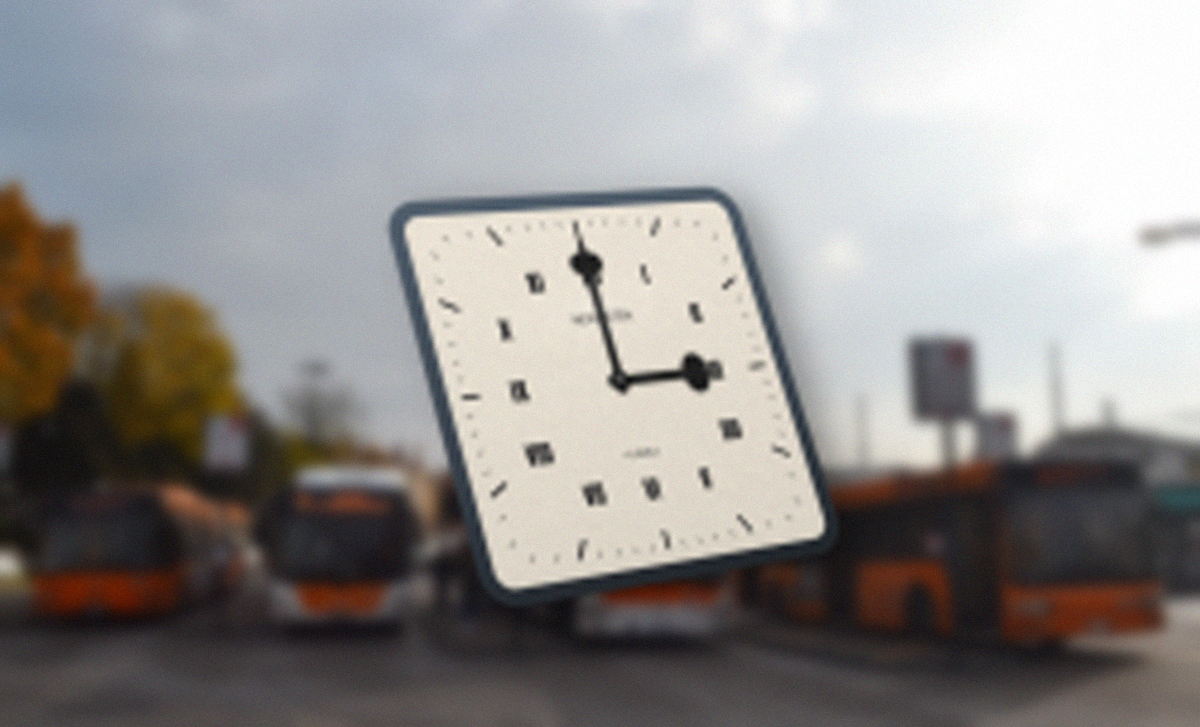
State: 3 h 00 min
